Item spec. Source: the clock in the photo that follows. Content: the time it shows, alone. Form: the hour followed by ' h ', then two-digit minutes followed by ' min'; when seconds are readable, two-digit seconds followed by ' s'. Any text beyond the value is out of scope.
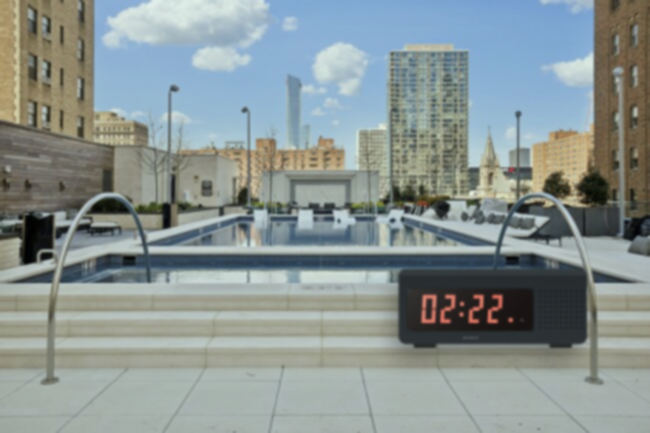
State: 2 h 22 min
